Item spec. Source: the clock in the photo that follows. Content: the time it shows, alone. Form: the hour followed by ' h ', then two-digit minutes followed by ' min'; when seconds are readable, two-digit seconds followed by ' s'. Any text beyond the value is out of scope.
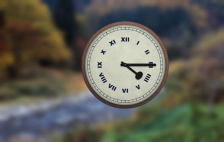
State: 4 h 15 min
